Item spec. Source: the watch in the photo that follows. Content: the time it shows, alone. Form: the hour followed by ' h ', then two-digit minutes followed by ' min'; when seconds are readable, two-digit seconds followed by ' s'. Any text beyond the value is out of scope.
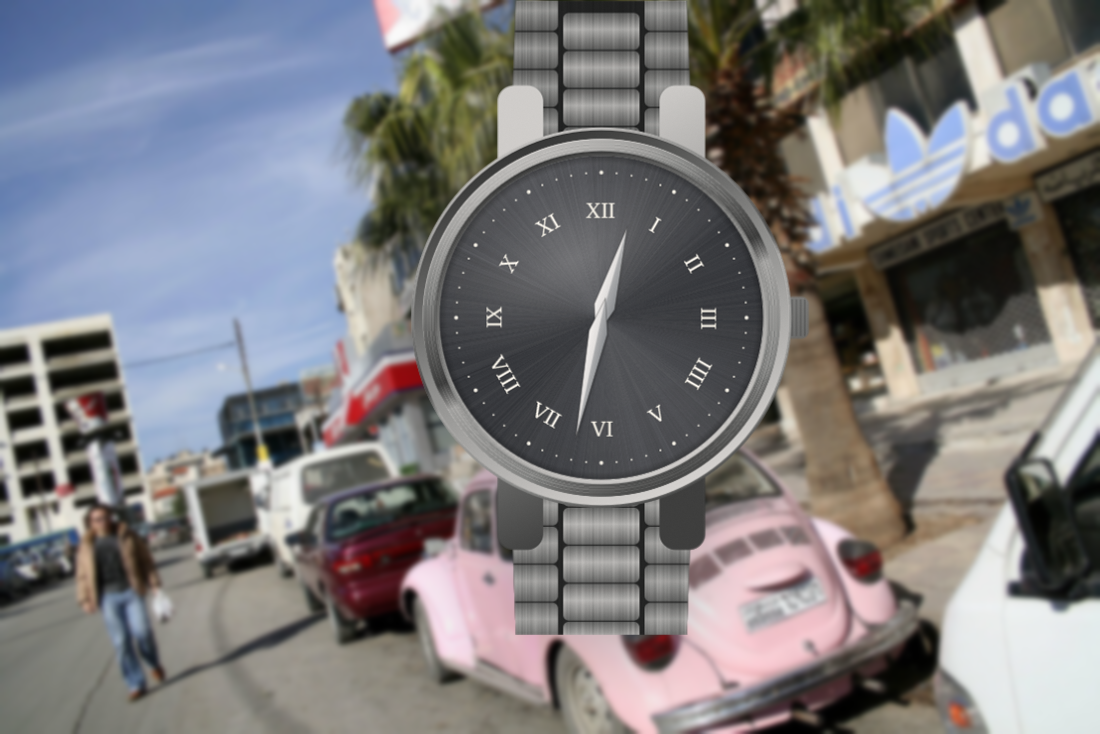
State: 12 h 32 min
